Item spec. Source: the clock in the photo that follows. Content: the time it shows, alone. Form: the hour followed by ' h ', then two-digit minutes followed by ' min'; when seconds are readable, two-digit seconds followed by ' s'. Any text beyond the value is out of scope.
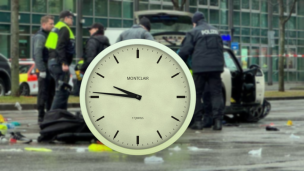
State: 9 h 46 min
